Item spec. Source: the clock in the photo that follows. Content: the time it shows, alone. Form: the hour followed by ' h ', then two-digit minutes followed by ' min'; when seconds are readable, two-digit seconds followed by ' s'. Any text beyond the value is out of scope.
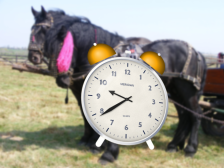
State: 9 h 39 min
